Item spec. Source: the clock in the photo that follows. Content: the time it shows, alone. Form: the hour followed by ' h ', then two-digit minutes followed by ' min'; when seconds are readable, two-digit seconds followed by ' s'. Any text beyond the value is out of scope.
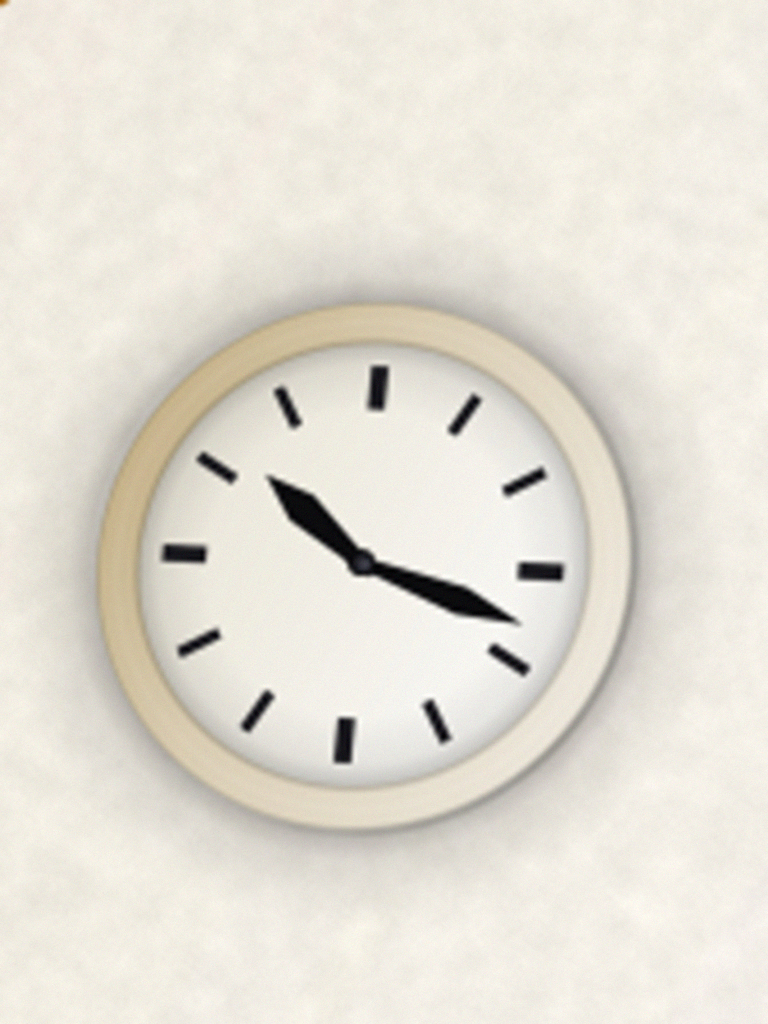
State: 10 h 18 min
